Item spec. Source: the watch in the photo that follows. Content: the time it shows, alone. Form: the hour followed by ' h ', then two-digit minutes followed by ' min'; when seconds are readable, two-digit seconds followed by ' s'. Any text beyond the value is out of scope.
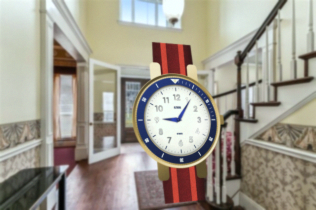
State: 9 h 06 min
